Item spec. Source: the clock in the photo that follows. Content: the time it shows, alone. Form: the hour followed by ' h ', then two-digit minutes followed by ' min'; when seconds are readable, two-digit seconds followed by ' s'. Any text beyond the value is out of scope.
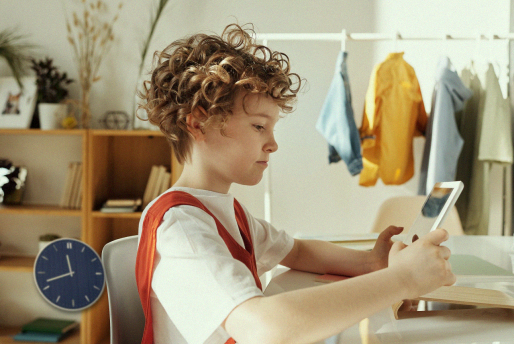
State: 11 h 42 min
